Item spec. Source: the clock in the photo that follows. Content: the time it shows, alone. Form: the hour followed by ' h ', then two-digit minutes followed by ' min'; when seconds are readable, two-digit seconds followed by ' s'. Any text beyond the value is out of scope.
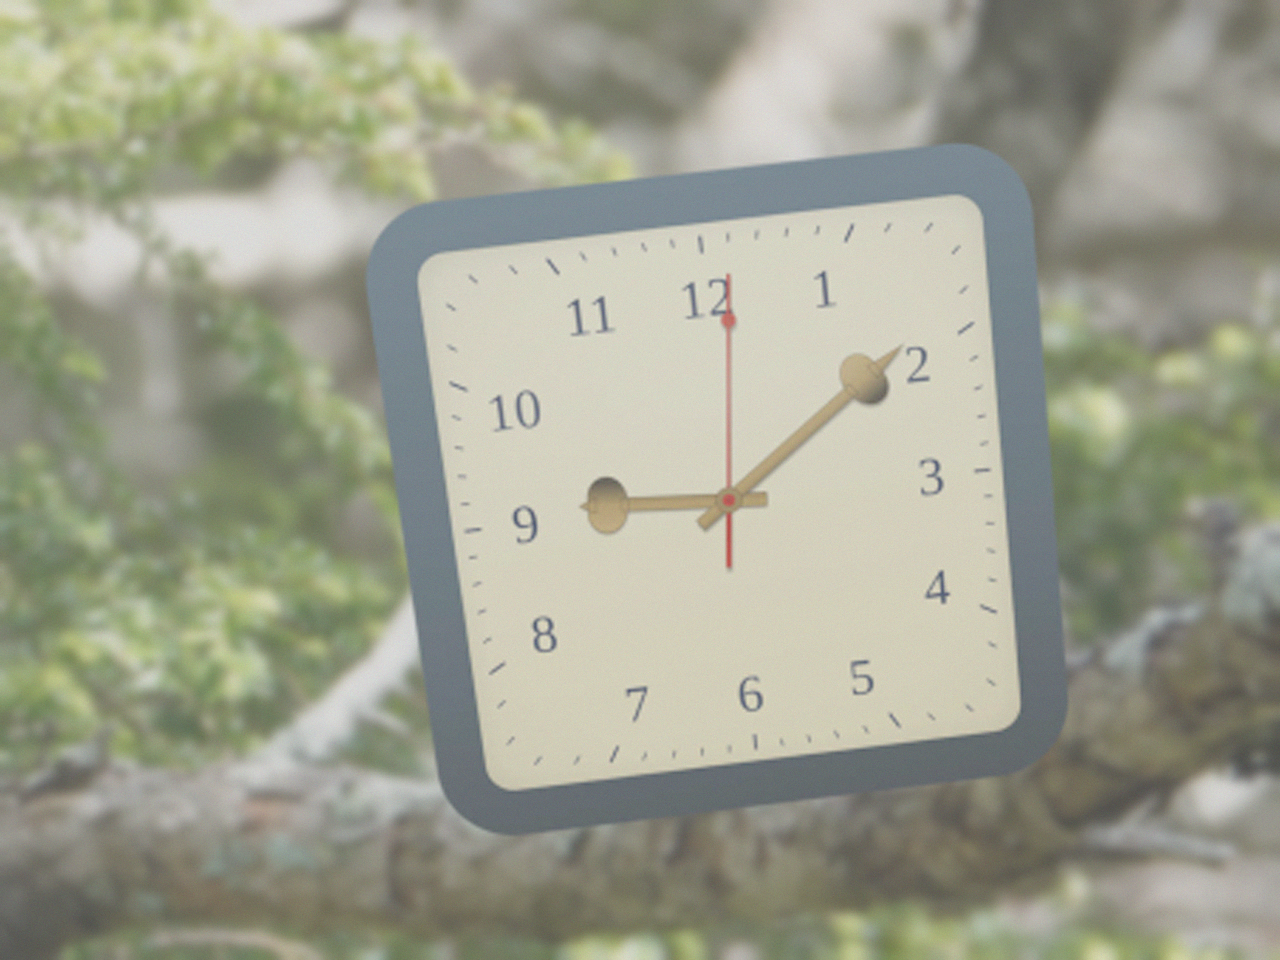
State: 9 h 09 min 01 s
